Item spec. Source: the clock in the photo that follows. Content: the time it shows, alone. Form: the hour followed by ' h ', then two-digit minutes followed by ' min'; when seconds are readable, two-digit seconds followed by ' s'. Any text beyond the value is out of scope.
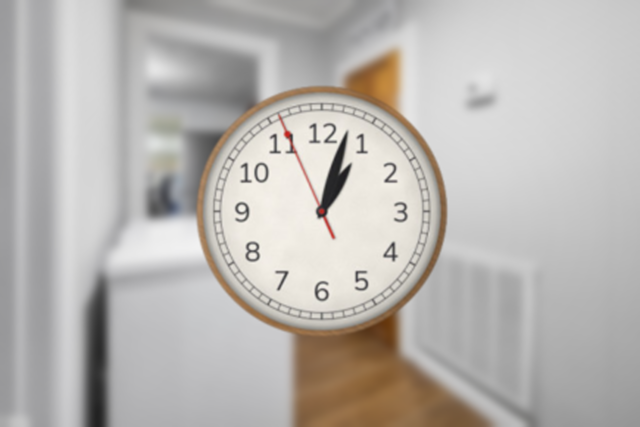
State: 1 h 02 min 56 s
